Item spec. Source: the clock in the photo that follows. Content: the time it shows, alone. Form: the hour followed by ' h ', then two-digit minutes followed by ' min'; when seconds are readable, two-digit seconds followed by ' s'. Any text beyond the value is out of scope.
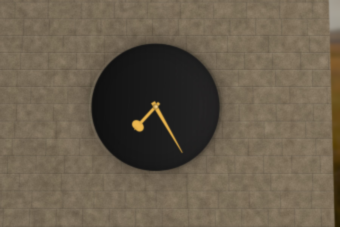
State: 7 h 25 min
